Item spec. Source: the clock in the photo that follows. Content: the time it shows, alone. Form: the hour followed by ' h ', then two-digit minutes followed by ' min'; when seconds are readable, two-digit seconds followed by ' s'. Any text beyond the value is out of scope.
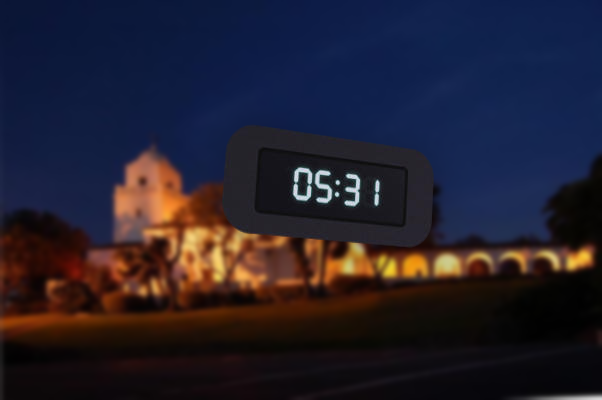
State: 5 h 31 min
